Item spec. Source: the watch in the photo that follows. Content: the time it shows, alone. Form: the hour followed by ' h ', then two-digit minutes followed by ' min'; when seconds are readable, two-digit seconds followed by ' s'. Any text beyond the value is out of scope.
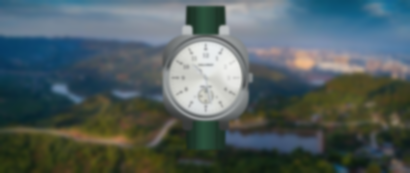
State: 10 h 28 min
